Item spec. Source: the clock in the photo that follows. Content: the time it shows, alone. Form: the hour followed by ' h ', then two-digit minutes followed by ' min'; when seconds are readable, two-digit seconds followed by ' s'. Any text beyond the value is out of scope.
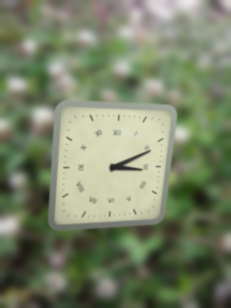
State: 3 h 11 min
